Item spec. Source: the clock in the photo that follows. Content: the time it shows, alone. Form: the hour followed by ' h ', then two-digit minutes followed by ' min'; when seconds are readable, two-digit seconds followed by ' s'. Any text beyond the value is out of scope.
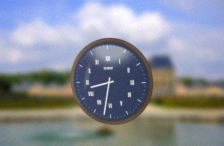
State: 8 h 32 min
